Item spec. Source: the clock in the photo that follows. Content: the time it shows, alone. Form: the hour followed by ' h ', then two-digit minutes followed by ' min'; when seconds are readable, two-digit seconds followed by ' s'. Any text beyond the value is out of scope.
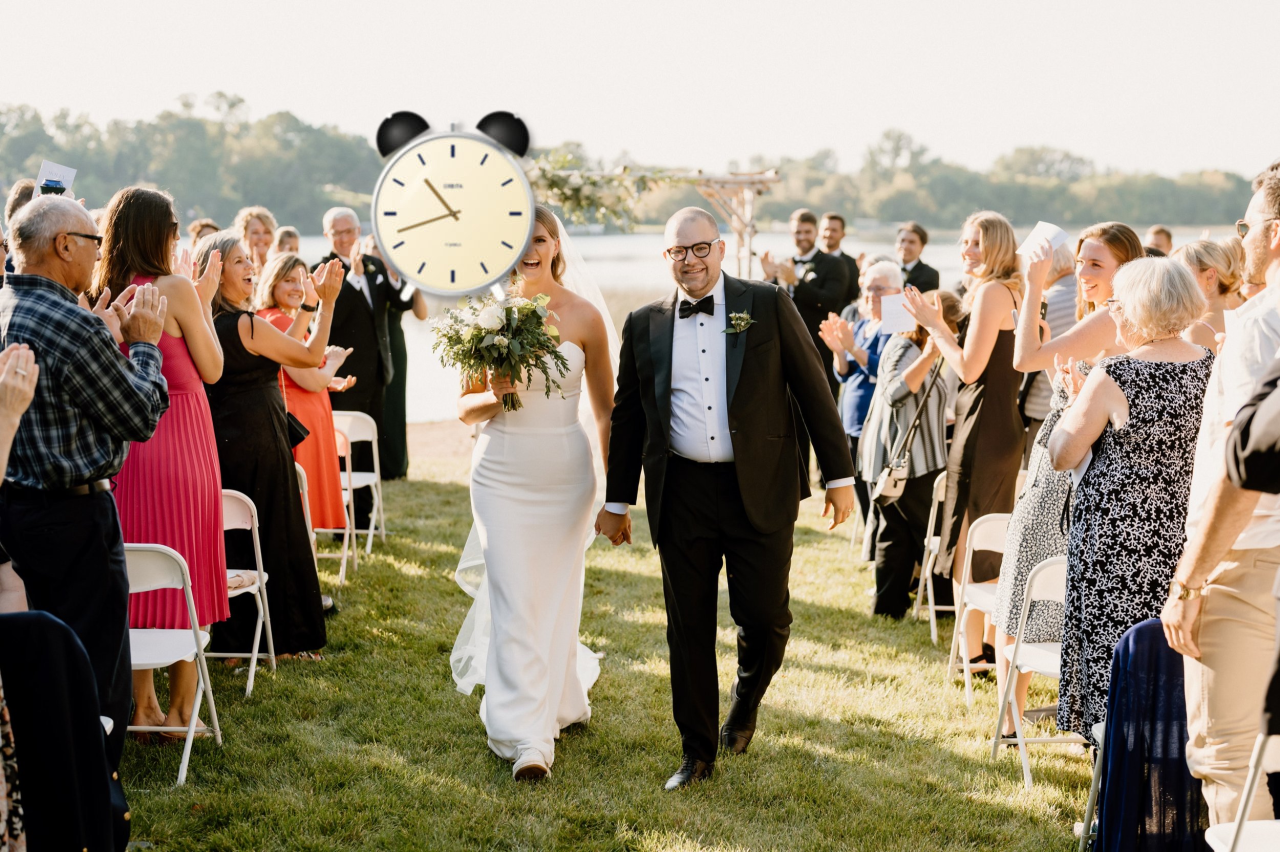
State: 10 h 42 min
